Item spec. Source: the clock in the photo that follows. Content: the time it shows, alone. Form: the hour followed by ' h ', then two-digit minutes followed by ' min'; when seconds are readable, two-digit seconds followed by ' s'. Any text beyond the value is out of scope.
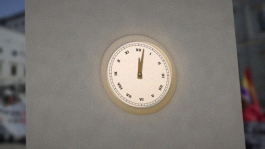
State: 12 h 02 min
